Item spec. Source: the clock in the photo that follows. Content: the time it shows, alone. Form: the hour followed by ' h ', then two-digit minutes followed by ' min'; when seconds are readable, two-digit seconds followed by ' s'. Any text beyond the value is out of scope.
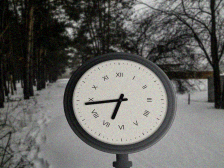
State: 6 h 44 min
